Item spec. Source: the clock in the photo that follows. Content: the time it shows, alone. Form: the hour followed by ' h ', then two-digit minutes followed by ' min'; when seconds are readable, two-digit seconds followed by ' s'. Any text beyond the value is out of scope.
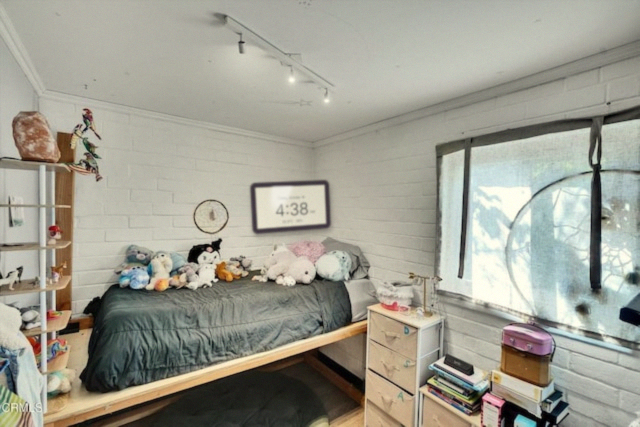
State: 4 h 38 min
